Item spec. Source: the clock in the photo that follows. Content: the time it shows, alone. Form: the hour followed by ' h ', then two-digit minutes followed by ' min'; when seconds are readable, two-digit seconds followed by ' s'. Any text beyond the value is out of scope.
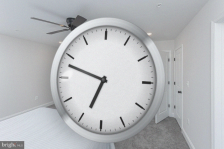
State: 6 h 48 min
